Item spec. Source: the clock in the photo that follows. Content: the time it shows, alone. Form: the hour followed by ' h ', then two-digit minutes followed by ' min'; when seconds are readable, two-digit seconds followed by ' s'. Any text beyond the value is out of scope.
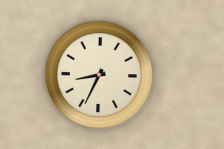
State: 8 h 34 min
